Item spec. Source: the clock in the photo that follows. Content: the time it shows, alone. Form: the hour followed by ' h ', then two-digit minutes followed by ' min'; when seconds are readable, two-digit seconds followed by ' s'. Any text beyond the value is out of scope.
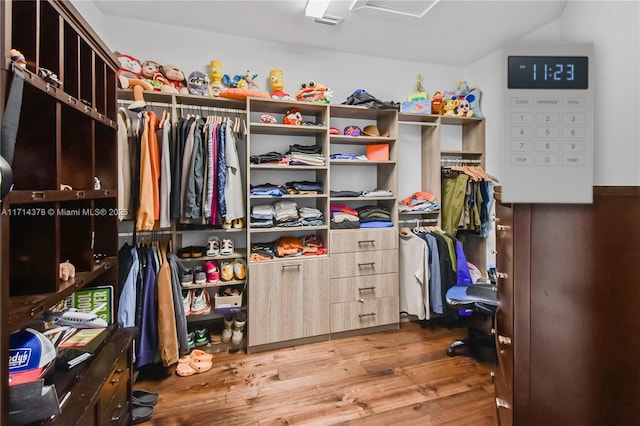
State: 11 h 23 min
